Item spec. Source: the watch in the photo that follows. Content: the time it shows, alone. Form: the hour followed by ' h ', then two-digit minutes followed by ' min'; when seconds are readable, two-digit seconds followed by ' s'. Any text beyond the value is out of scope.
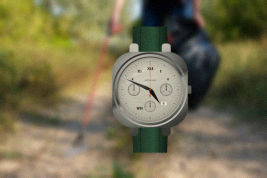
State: 4 h 49 min
